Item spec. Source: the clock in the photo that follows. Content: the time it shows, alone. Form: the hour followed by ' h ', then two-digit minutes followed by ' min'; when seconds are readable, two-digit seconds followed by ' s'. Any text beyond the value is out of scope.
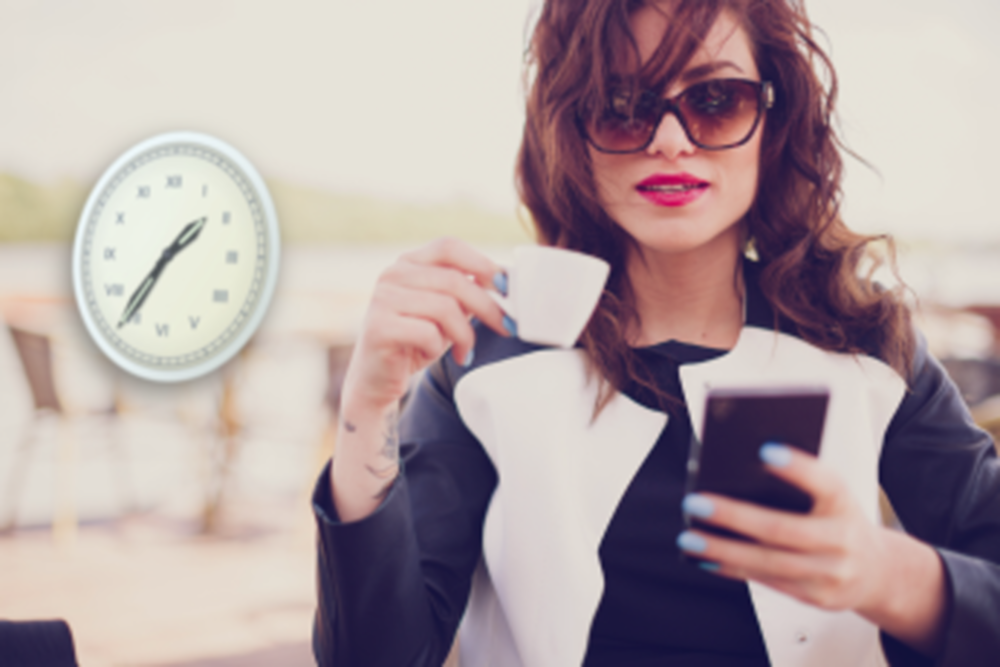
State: 1 h 36 min
